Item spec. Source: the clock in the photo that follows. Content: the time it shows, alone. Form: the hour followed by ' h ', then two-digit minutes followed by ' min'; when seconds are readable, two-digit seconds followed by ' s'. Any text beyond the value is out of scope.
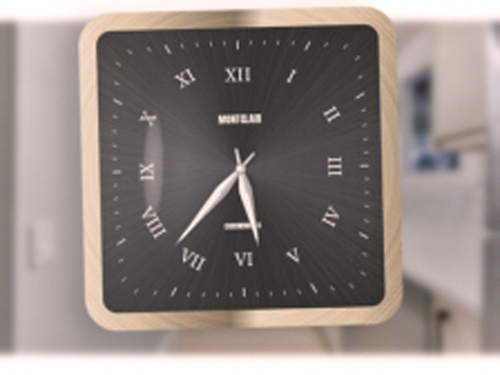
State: 5 h 37 min
